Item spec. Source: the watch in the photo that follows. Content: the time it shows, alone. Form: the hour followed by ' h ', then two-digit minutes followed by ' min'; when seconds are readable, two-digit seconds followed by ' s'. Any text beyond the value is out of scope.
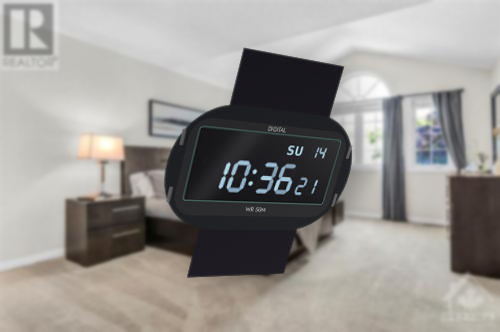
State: 10 h 36 min 21 s
